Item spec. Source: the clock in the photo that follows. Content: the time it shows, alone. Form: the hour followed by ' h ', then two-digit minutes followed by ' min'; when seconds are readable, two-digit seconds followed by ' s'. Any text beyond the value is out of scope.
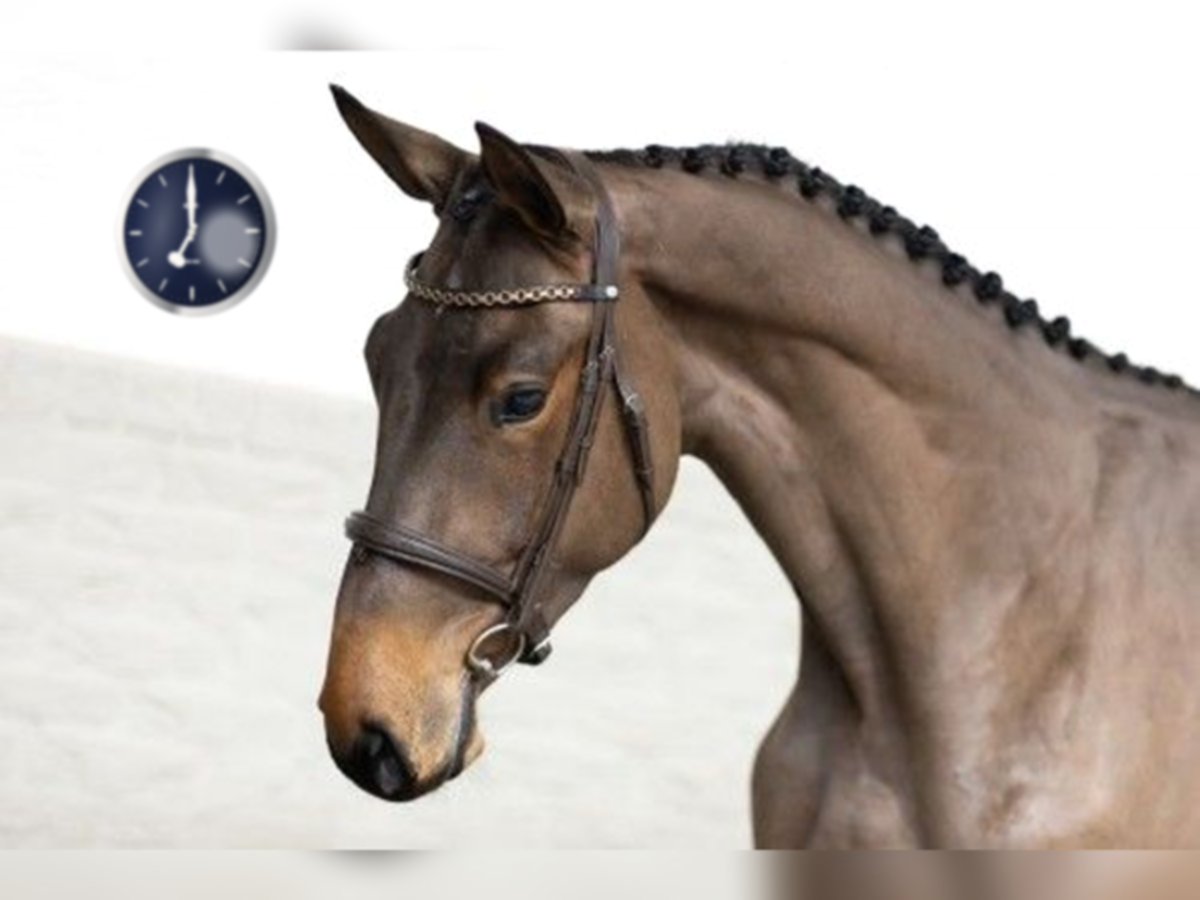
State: 7 h 00 min
